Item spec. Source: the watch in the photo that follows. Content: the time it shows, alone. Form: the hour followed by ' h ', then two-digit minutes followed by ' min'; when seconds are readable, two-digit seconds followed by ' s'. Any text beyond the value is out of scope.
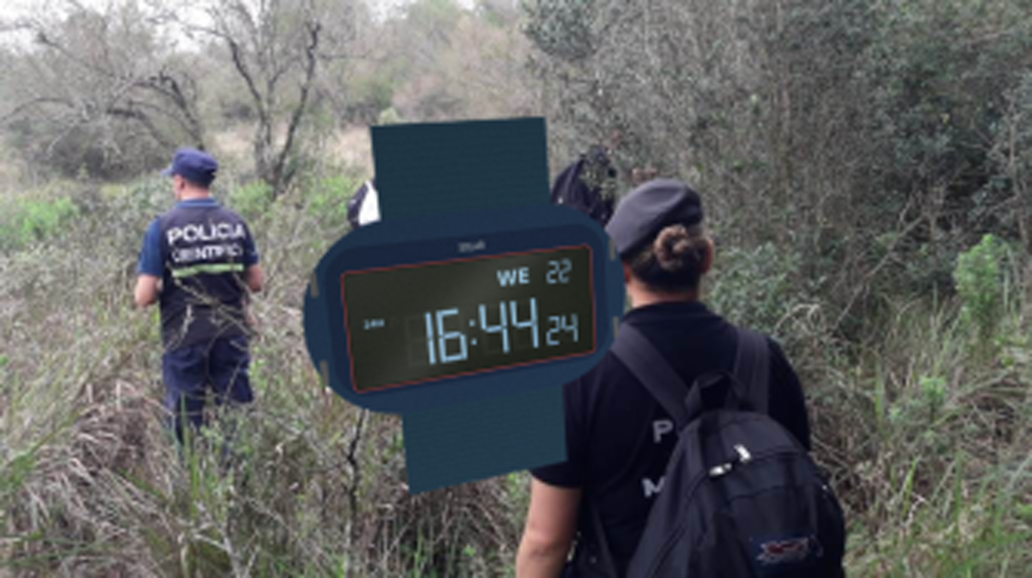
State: 16 h 44 min 24 s
